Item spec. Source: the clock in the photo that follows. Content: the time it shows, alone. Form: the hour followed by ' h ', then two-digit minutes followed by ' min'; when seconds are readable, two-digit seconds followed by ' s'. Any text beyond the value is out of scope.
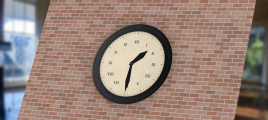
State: 1 h 30 min
